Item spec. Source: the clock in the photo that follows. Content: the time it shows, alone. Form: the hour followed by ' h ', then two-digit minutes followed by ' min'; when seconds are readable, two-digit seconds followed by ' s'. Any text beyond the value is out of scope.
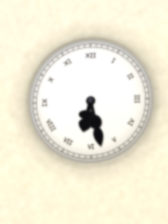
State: 6 h 28 min
